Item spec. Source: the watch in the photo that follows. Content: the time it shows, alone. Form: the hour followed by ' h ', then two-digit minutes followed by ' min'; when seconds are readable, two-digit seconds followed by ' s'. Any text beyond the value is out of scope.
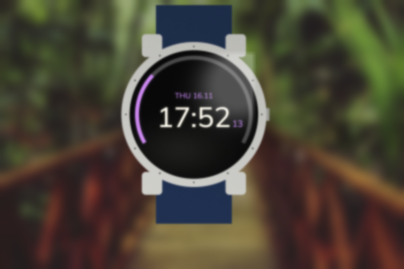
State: 17 h 52 min
